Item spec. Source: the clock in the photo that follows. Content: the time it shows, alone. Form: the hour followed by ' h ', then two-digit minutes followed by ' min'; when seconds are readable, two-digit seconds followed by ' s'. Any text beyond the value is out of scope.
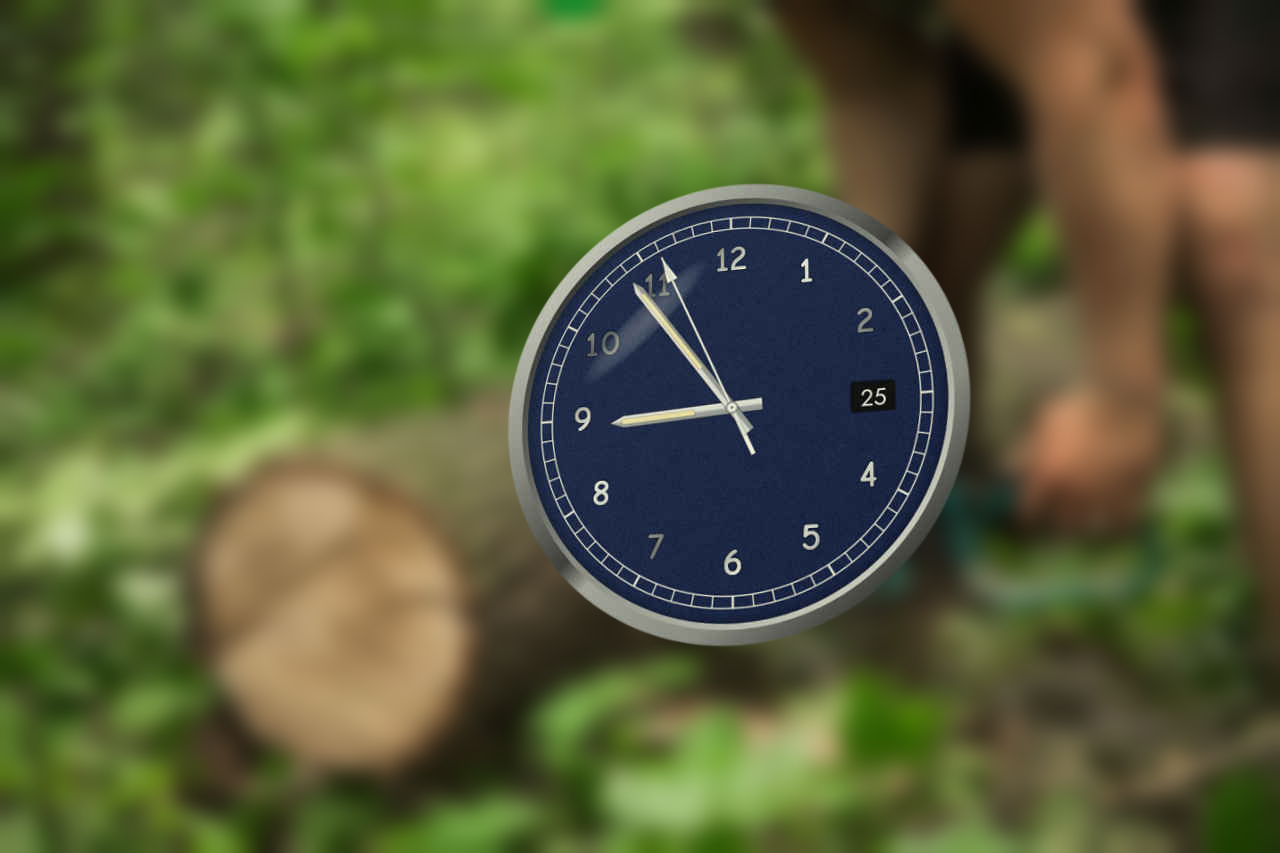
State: 8 h 53 min 56 s
